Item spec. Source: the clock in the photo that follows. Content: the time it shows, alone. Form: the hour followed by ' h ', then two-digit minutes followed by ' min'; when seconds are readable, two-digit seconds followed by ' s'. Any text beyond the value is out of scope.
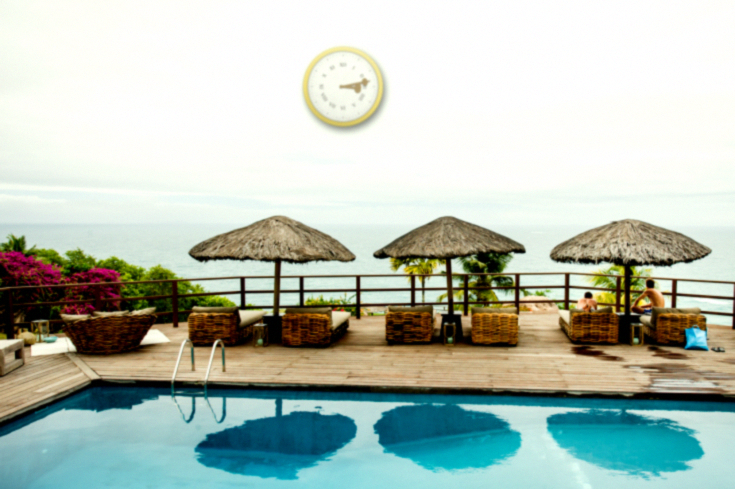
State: 3 h 13 min
